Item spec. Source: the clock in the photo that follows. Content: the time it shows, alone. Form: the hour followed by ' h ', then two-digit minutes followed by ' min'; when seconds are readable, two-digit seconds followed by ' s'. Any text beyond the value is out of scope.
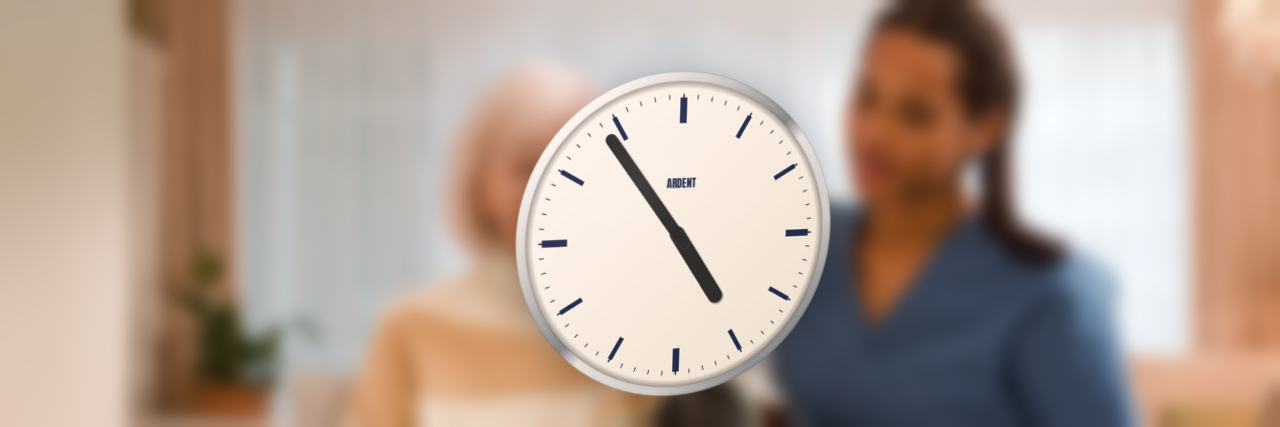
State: 4 h 54 min
